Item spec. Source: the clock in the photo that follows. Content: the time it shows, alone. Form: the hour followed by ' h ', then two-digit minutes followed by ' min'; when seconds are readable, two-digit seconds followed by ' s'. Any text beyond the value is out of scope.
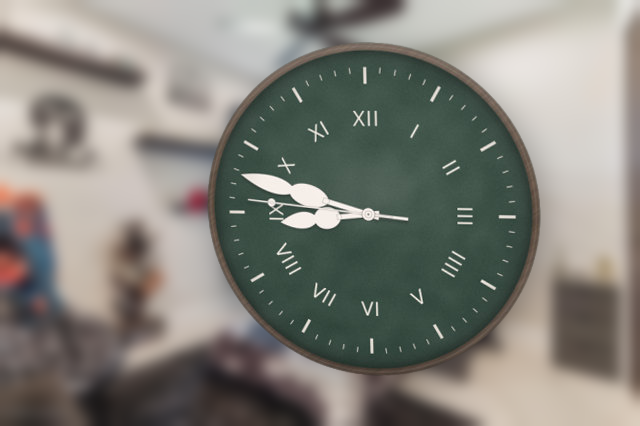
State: 8 h 47 min 46 s
